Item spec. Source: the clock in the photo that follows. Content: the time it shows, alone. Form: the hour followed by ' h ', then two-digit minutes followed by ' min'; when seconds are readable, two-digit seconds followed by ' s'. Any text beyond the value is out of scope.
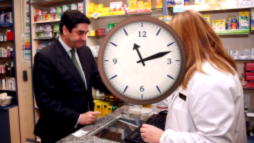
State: 11 h 12 min
